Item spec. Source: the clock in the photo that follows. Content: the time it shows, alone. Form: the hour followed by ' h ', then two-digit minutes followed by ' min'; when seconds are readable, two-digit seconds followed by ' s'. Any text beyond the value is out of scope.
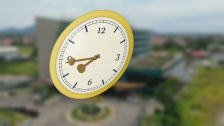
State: 7 h 44 min
